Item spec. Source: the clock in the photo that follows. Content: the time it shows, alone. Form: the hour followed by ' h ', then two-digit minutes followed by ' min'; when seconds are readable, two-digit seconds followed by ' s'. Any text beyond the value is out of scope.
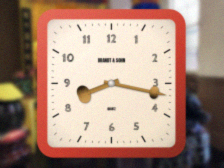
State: 8 h 17 min
